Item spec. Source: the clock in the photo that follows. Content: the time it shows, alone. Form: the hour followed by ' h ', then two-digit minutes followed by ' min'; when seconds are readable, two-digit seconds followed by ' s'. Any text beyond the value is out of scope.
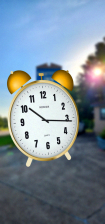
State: 10 h 16 min
